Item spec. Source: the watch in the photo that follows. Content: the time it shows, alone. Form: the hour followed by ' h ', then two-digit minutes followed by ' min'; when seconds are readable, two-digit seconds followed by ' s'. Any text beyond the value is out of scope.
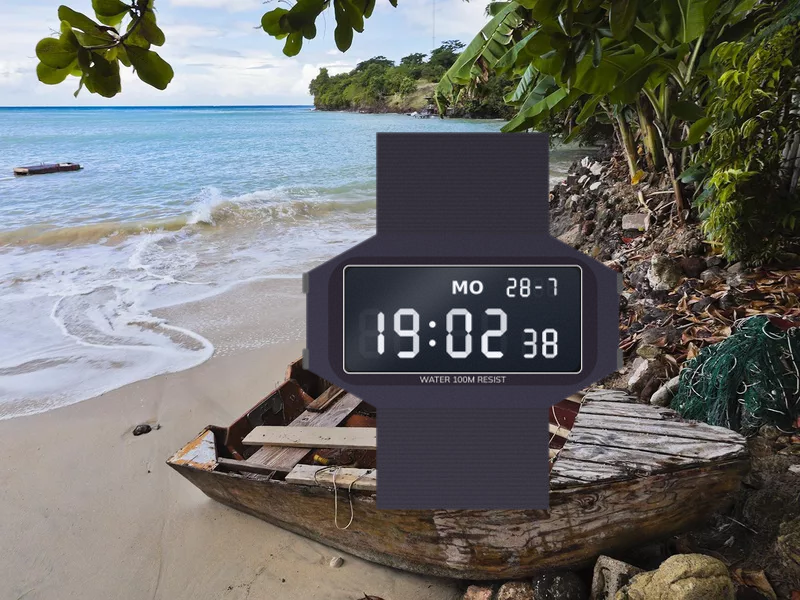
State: 19 h 02 min 38 s
